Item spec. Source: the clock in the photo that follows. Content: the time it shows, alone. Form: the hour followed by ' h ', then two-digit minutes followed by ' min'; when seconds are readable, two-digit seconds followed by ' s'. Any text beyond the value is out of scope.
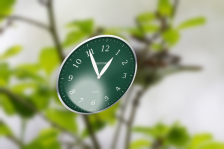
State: 12 h 55 min
